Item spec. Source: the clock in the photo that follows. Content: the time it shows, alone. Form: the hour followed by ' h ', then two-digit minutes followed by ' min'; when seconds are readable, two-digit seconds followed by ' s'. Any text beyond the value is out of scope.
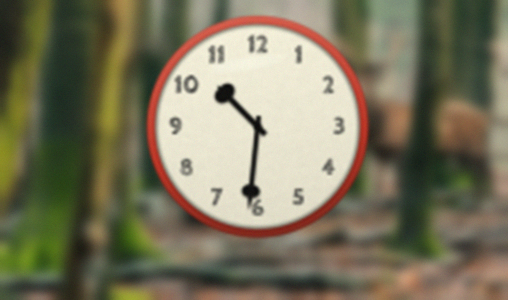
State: 10 h 31 min
